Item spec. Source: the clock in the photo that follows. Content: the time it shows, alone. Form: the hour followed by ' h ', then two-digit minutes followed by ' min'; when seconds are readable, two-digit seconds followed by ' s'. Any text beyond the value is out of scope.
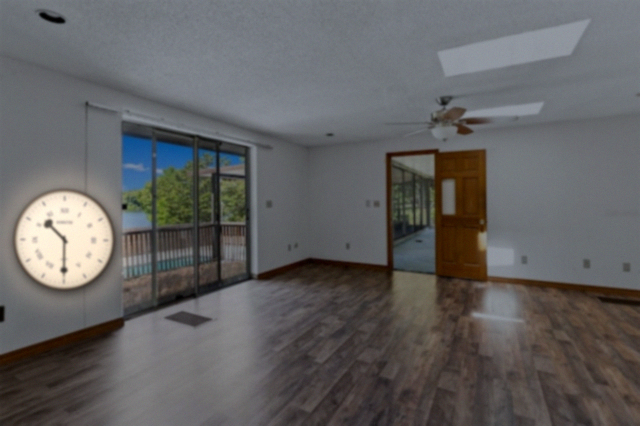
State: 10 h 30 min
